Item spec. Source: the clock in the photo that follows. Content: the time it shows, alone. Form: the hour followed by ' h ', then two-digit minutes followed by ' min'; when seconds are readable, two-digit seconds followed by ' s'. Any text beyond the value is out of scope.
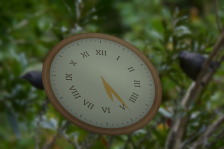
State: 5 h 24 min
